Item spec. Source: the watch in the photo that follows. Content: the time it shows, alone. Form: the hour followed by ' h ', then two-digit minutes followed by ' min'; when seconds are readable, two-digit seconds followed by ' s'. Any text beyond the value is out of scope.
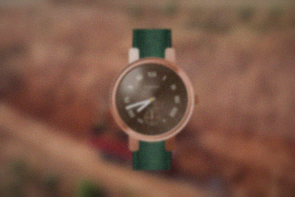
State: 7 h 42 min
